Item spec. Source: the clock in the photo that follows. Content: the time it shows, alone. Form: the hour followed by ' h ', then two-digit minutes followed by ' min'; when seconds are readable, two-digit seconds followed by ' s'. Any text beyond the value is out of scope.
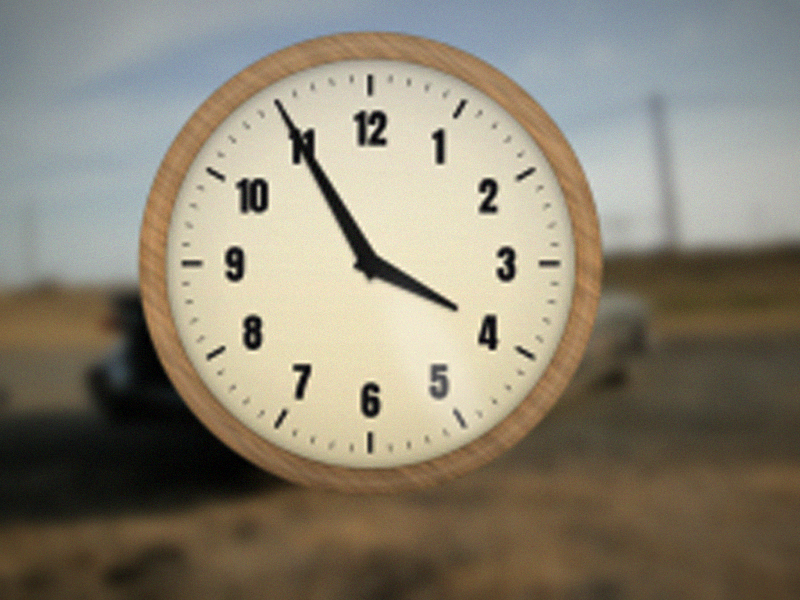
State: 3 h 55 min
